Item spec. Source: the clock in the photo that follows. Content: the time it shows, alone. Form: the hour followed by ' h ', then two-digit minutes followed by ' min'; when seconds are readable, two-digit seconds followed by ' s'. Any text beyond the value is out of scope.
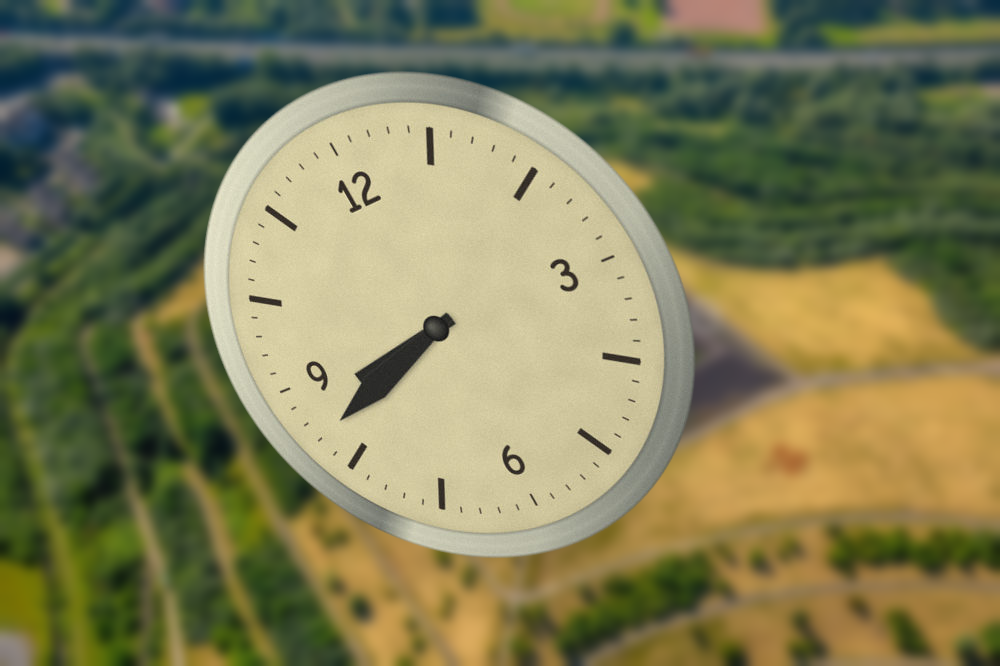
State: 8 h 42 min
